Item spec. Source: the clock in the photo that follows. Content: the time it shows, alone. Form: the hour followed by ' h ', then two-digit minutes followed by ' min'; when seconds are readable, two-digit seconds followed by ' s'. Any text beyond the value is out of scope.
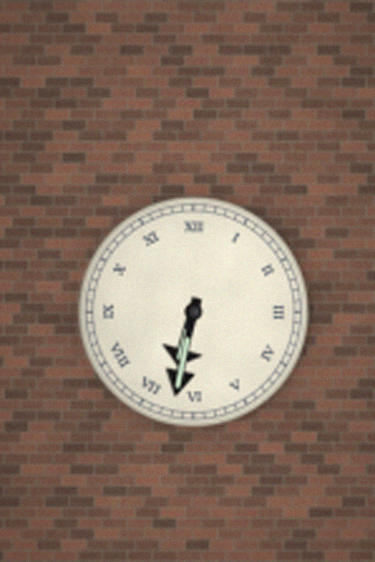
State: 6 h 32 min
